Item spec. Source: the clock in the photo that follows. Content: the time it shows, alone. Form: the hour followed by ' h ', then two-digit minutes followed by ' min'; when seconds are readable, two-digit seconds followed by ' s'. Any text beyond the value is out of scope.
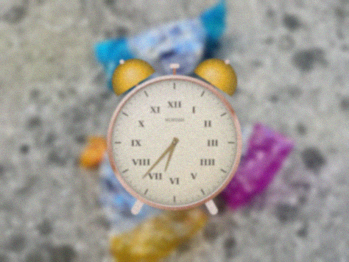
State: 6 h 37 min
